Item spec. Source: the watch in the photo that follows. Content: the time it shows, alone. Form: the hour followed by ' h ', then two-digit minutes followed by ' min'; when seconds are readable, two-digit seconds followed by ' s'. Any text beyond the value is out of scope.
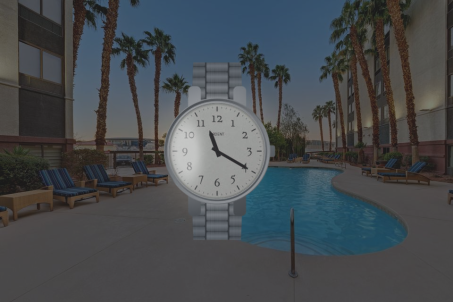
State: 11 h 20 min
